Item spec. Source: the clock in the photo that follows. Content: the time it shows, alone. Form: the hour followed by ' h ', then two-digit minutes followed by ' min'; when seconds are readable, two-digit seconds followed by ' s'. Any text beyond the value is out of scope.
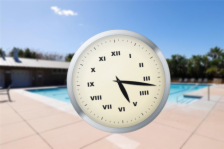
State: 5 h 17 min
